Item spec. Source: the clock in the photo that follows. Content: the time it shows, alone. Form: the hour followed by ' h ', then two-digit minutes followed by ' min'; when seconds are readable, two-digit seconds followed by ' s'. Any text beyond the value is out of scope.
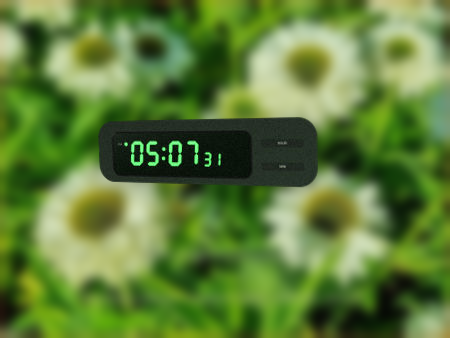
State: 5 h 07 min 31 s
